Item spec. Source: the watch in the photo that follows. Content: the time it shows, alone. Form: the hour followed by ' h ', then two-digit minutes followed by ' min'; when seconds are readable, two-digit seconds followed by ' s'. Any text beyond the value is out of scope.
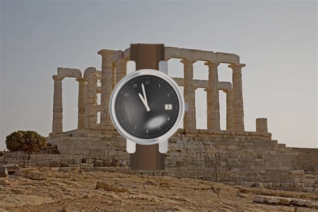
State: 10 h 58 min
